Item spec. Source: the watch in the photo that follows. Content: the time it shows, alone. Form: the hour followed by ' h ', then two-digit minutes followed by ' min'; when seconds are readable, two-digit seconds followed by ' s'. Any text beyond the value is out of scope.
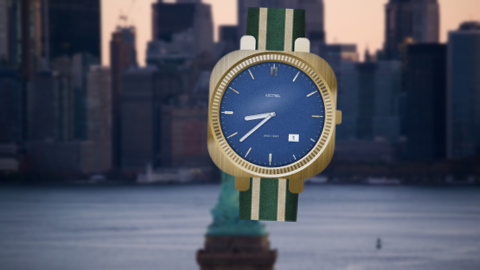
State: 8 h 38 min
